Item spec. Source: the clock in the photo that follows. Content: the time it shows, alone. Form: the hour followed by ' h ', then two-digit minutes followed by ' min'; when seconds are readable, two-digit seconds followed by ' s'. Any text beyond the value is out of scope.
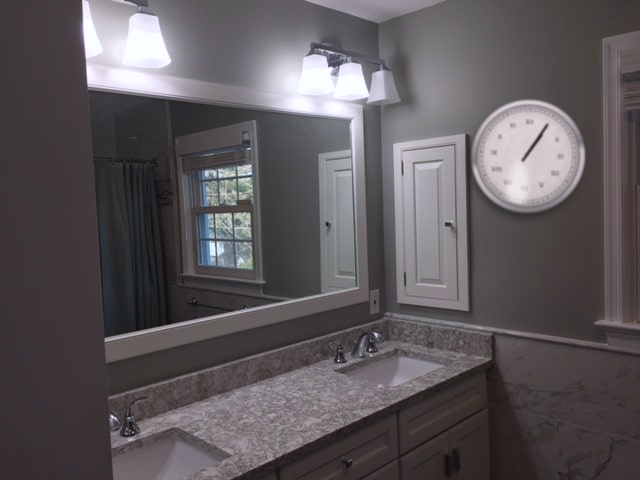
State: 1 h 05 min
